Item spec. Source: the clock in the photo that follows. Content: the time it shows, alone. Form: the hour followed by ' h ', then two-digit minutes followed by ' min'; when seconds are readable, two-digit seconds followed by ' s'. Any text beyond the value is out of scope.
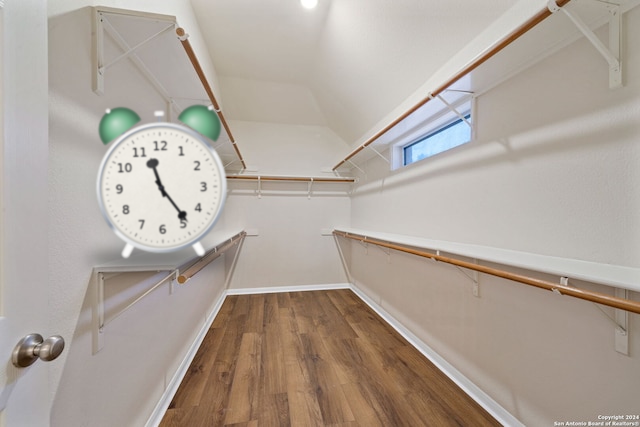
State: 11 h 24 min
